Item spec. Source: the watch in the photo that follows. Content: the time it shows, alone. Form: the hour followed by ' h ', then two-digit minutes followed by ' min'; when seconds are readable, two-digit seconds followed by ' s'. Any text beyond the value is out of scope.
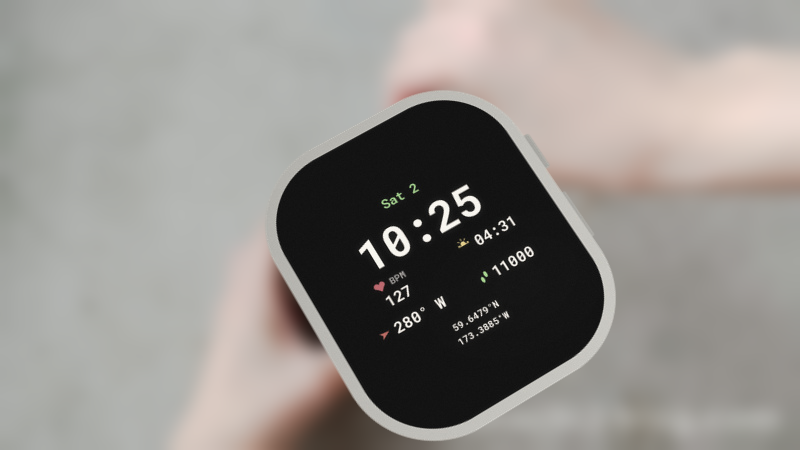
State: 10 h 25 min
